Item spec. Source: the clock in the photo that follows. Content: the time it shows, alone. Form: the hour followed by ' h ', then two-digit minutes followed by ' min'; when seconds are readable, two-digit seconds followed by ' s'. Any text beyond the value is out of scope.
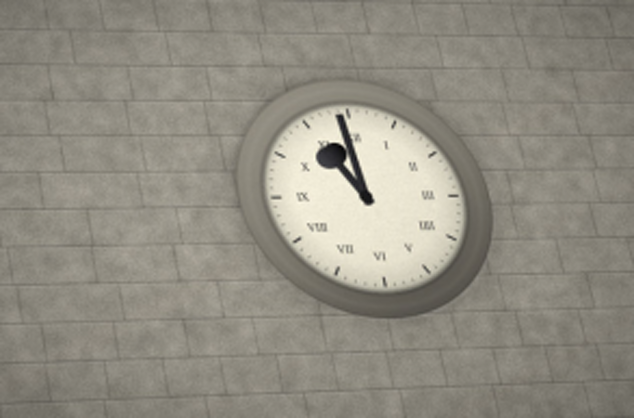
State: 10 h 59 min
